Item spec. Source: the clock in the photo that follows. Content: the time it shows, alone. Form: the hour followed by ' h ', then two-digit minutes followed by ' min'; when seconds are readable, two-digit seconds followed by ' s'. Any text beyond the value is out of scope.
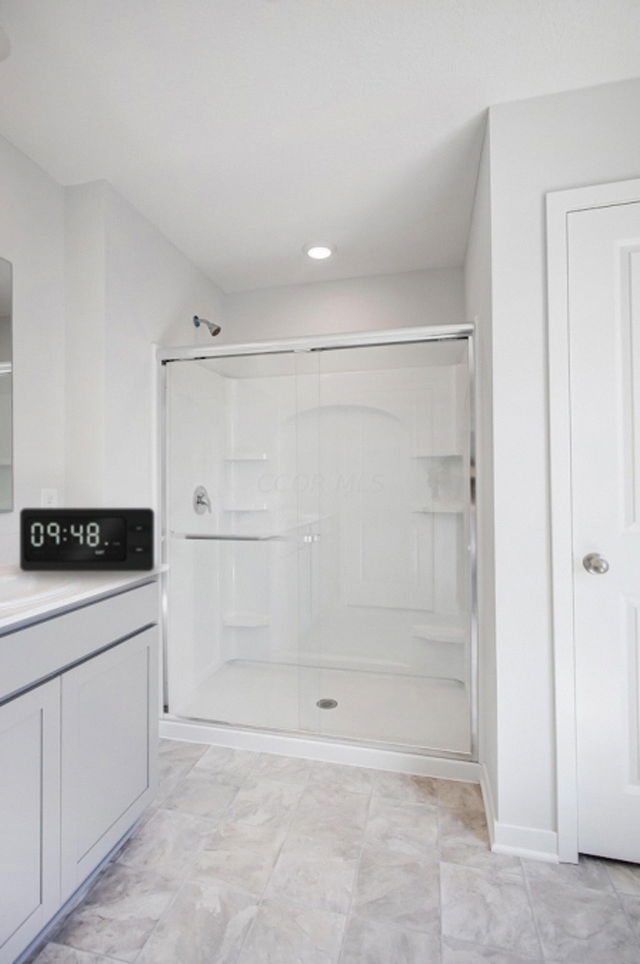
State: 9 h 48 min
